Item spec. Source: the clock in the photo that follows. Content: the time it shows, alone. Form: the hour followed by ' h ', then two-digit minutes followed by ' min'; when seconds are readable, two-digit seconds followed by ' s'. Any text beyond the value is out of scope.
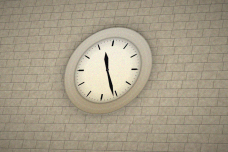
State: 11 h 26 min
